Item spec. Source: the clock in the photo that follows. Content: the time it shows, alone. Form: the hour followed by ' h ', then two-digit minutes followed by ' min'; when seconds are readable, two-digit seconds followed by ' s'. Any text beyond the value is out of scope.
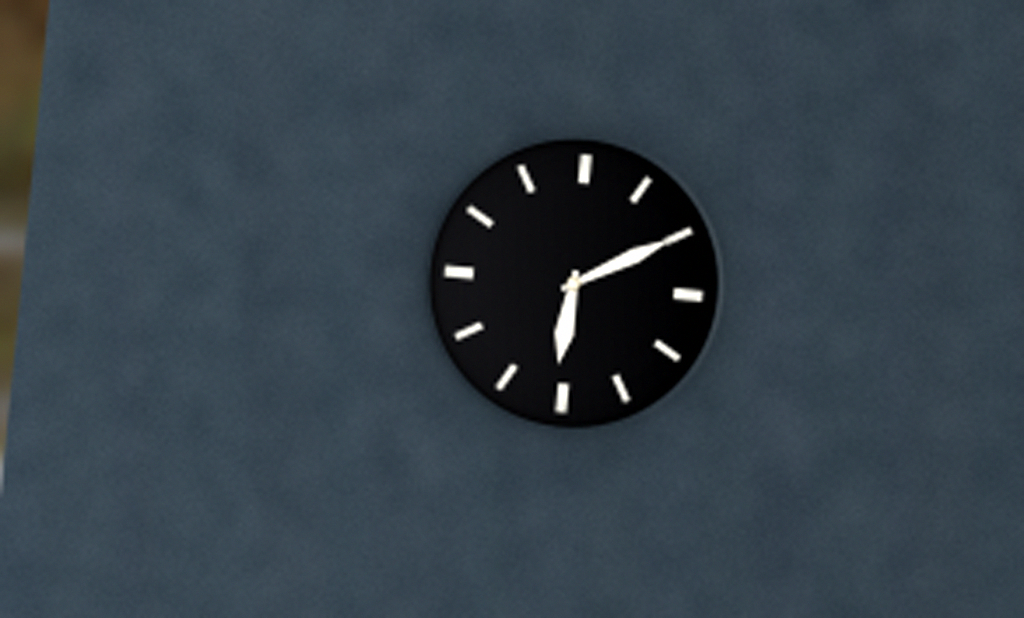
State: 6 h 10 min
